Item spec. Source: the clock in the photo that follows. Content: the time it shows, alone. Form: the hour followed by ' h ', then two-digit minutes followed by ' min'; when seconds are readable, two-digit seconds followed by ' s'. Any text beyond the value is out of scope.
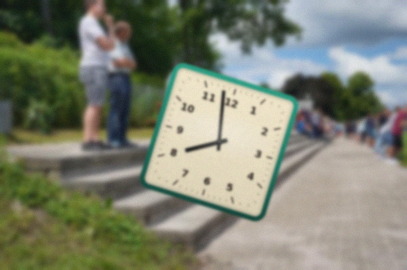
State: 7 h 58 min
